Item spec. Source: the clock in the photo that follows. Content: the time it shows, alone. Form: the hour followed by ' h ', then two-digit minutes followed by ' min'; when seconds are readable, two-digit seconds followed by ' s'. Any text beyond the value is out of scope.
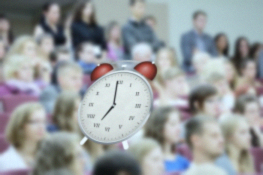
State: 6 h 59 min
